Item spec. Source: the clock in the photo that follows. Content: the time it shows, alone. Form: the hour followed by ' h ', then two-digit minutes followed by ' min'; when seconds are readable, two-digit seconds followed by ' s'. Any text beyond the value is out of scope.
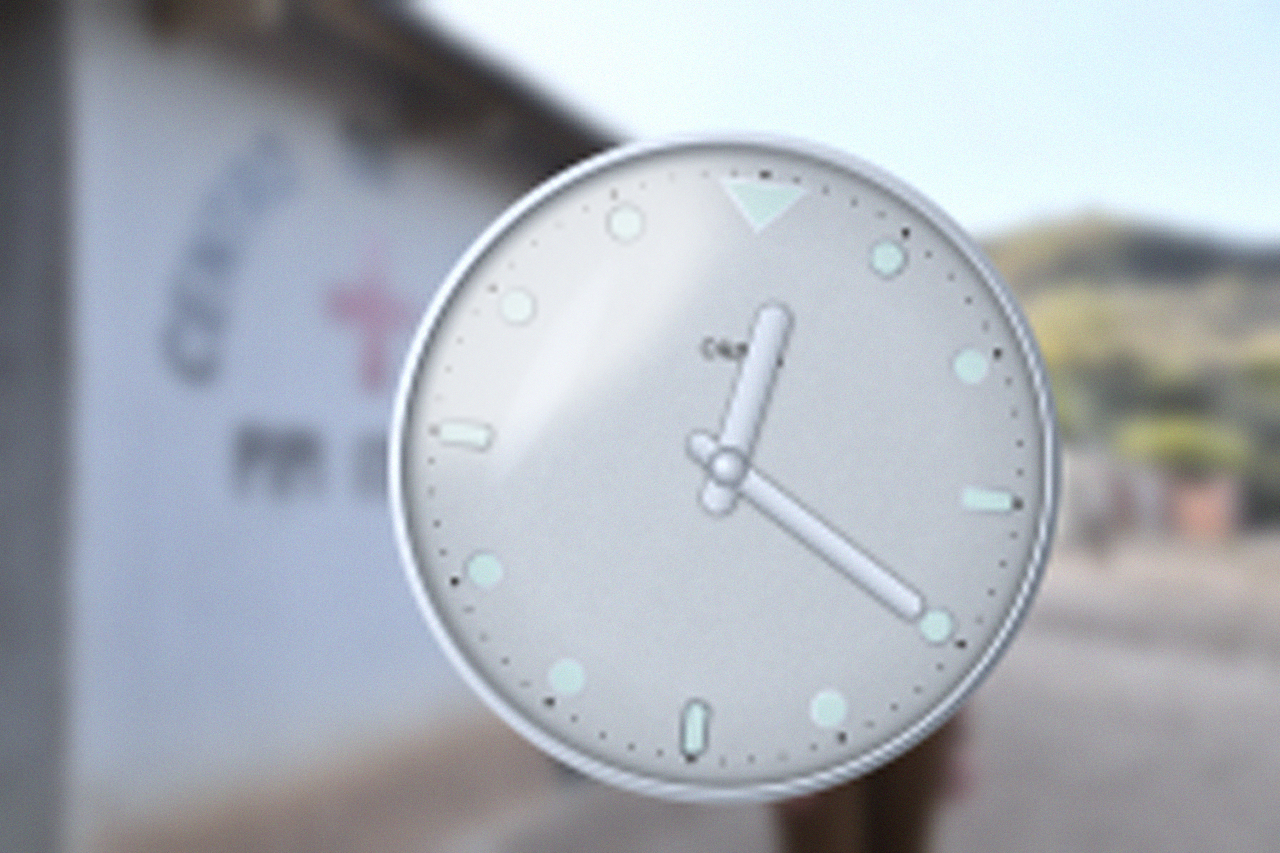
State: 12 h 20 min
